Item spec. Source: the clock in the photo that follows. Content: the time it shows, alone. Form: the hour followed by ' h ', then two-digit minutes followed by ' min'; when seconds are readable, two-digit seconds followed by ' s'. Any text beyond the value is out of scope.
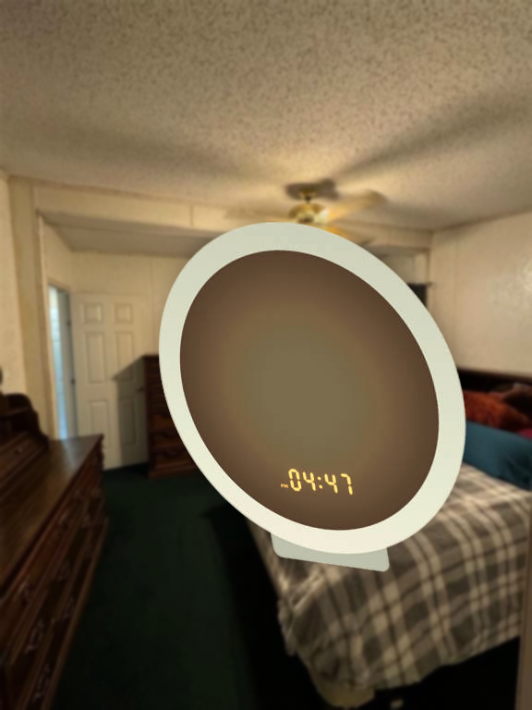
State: 4 h 47 min
